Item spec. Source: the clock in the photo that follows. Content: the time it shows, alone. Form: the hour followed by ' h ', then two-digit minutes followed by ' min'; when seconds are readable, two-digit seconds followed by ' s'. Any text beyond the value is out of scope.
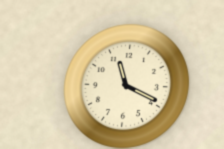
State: 11 h 19 min
